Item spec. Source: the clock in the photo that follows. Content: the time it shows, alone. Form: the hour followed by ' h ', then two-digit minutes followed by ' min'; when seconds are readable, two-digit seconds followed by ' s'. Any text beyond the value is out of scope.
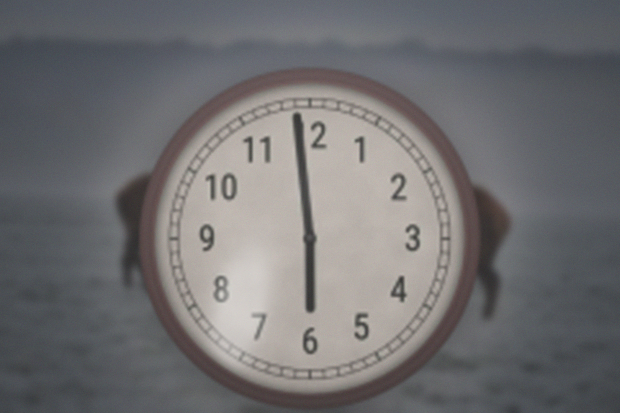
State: 5 h 59 min
